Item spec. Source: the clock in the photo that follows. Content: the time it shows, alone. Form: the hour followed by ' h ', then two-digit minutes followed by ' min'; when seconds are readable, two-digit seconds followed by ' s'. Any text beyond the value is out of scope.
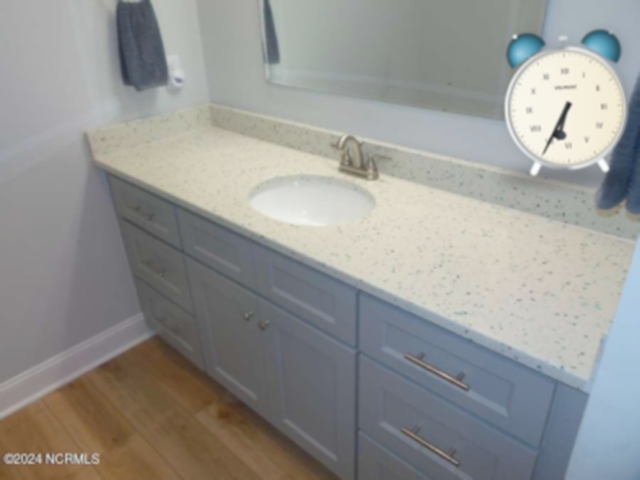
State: 6 h 35 min
